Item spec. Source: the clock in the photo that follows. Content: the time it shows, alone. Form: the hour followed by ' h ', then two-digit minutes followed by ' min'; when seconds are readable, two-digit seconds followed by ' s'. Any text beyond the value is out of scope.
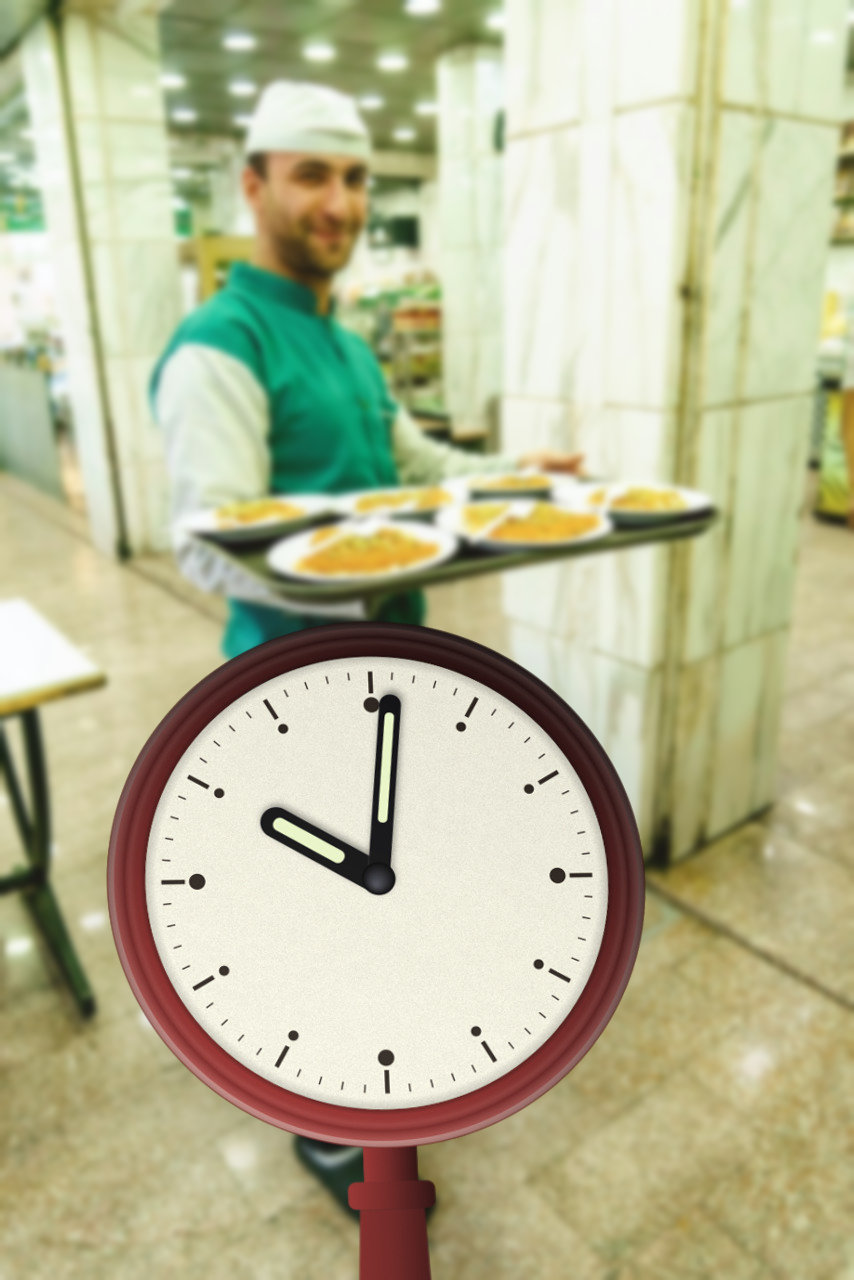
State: 10 h 01 min
